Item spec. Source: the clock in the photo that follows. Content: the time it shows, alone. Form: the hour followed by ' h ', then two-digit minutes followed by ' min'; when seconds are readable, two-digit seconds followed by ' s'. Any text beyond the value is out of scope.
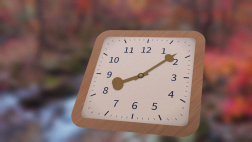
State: 8 h 08 min
